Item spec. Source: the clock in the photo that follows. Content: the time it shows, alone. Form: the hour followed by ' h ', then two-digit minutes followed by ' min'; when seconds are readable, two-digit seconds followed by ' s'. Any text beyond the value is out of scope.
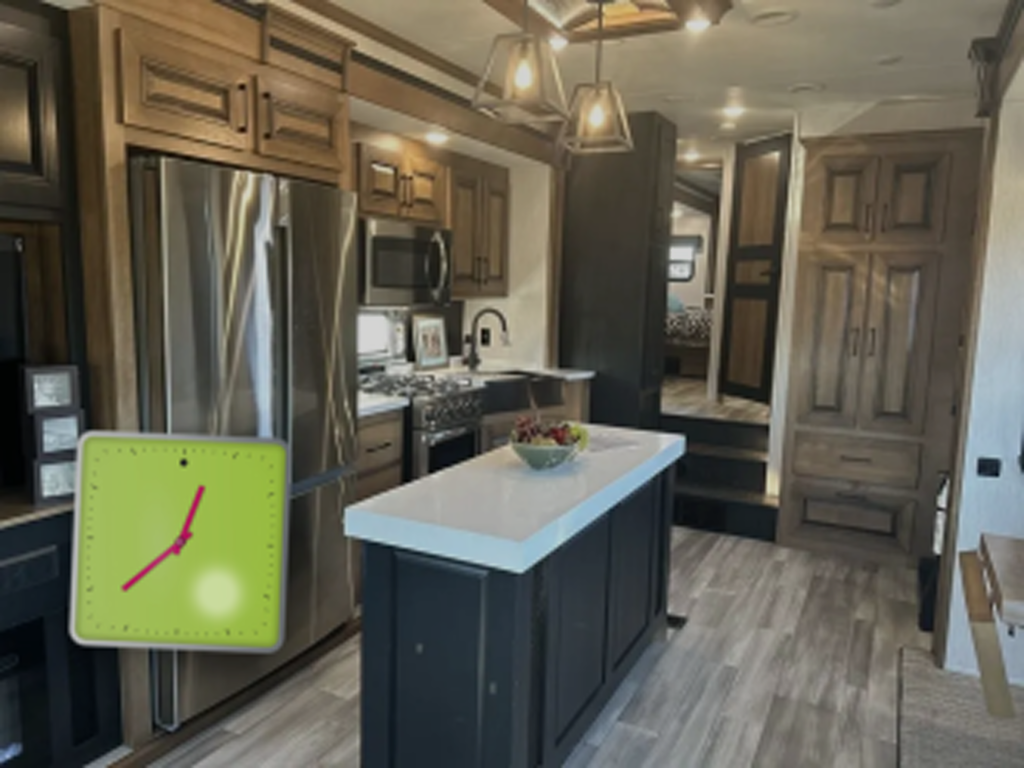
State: 12 h 38 min
